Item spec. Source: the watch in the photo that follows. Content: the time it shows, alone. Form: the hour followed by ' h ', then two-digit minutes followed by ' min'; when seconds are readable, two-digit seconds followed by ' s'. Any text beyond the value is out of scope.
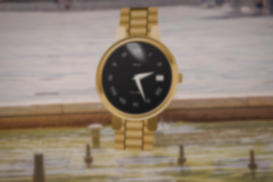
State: 2 h 26 min
